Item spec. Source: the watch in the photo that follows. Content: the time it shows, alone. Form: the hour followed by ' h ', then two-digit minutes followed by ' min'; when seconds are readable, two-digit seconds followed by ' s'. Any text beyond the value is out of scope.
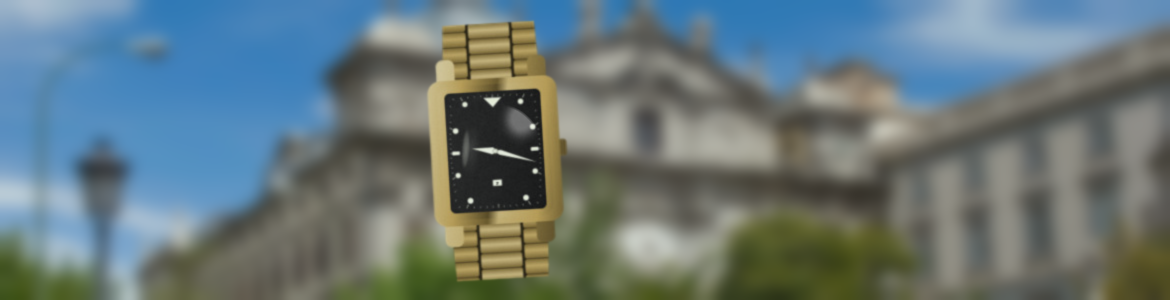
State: 9 h 18 min
